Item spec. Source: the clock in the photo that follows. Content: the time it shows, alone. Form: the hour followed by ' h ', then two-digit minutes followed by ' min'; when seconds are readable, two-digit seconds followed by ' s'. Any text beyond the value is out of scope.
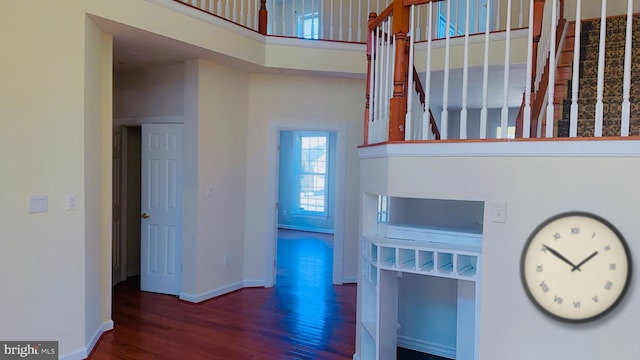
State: 1 h 51 min
